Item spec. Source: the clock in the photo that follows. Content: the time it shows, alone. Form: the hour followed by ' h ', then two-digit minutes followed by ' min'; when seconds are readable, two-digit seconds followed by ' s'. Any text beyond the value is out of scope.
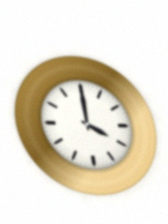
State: 4 h 00 min
